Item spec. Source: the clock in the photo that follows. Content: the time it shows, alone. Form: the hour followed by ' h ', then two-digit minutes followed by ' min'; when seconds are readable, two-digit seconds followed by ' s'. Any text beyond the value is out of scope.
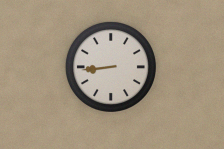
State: 8 h 44 min
